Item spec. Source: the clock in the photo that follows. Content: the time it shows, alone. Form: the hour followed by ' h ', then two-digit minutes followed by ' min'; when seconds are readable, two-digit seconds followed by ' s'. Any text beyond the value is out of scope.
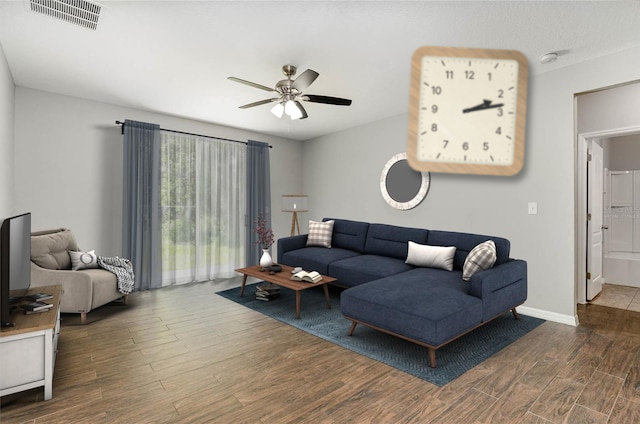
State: 2 h 13 min
